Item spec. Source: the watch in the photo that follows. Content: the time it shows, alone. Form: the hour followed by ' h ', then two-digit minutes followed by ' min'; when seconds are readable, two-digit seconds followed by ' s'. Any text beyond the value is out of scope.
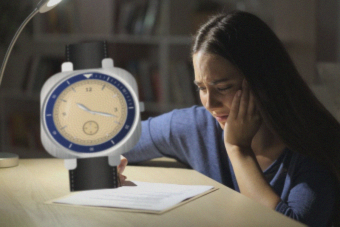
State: 10 h 18 min
